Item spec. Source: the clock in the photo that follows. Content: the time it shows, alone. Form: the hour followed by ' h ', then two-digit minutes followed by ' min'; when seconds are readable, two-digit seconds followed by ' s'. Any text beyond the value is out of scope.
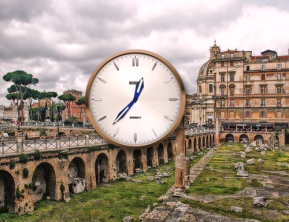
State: 12 h 37 min
